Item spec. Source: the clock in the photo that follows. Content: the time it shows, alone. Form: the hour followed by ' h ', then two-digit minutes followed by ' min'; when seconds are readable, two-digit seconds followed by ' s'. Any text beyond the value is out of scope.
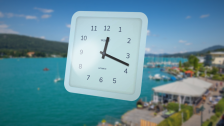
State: 12 h 18 min
